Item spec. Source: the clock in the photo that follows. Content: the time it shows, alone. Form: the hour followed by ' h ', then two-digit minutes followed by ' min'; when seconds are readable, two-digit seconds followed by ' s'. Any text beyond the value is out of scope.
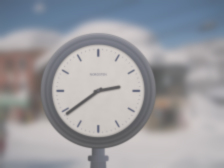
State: 2 h 39 min
